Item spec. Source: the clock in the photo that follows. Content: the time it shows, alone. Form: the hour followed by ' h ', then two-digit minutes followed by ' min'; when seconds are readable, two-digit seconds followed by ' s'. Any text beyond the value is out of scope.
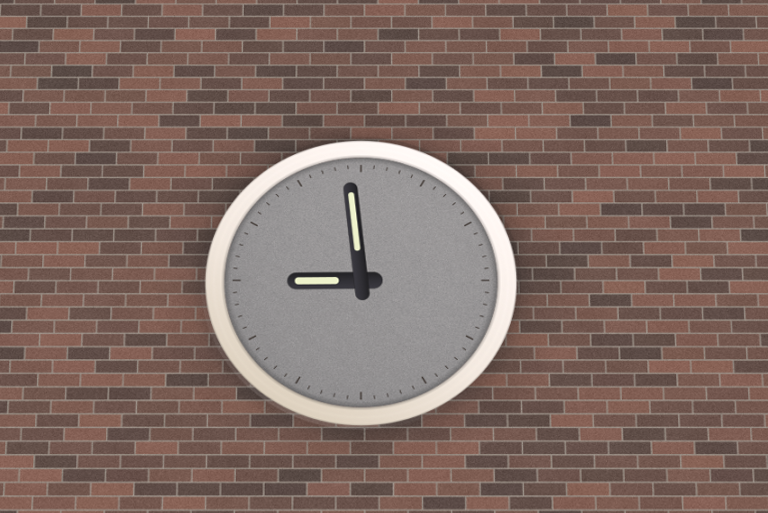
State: 8 h 59 min
